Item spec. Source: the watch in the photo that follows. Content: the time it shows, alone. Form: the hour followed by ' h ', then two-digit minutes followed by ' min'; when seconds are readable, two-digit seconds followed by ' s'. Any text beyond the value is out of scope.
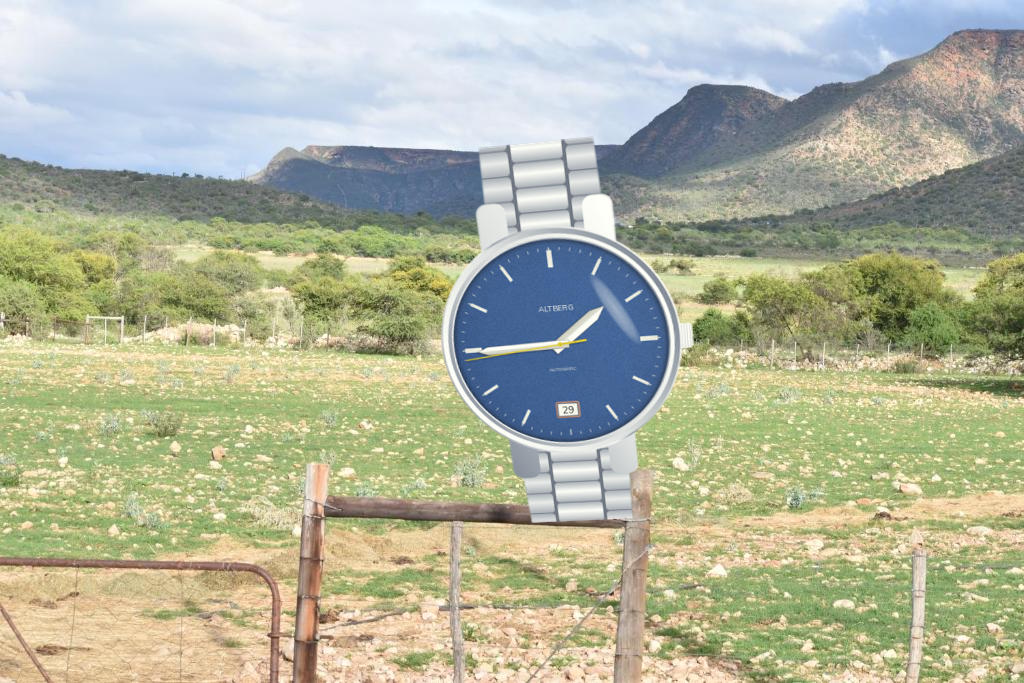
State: 1 h 44 min 44 s
